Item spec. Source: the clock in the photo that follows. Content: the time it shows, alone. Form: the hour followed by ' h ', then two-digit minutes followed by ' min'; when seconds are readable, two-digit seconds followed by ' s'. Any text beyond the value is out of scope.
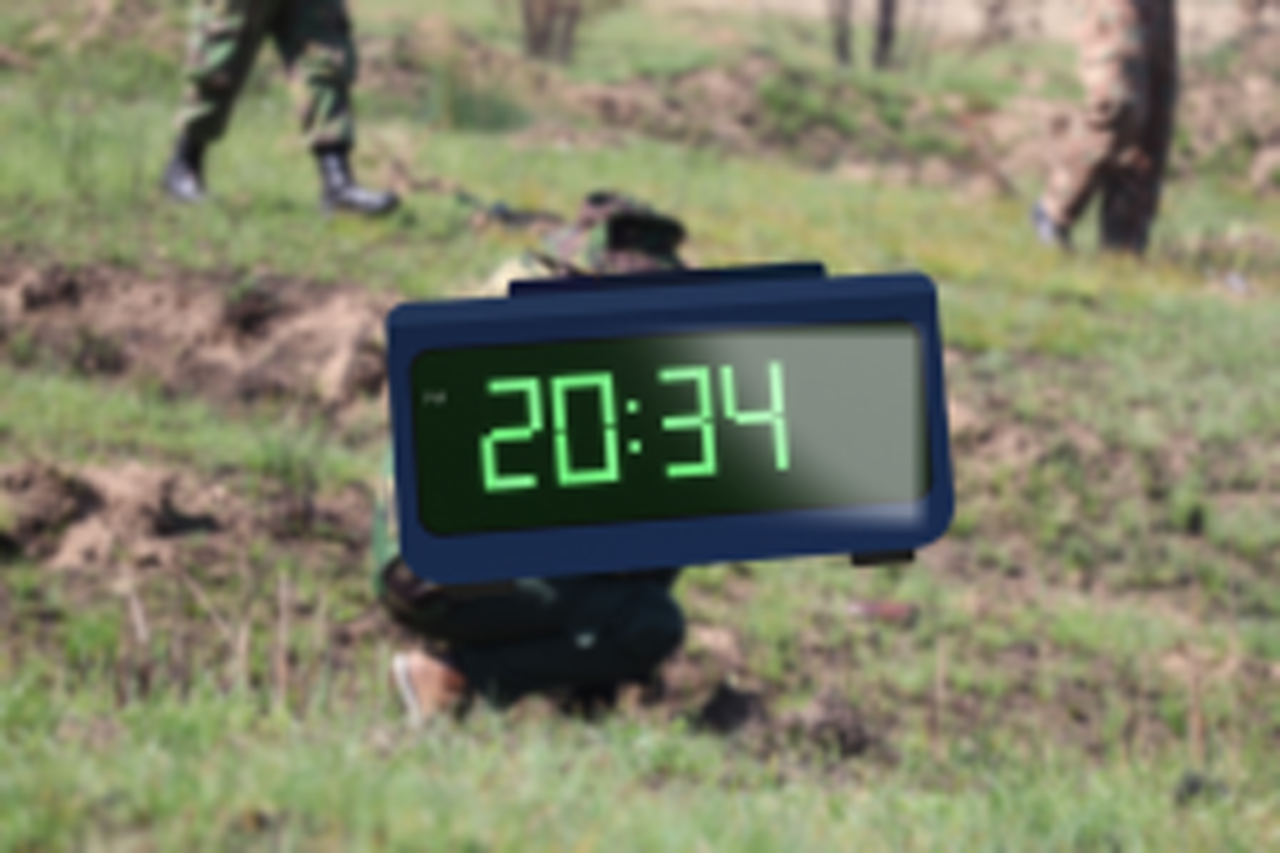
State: 20 h 34 min
